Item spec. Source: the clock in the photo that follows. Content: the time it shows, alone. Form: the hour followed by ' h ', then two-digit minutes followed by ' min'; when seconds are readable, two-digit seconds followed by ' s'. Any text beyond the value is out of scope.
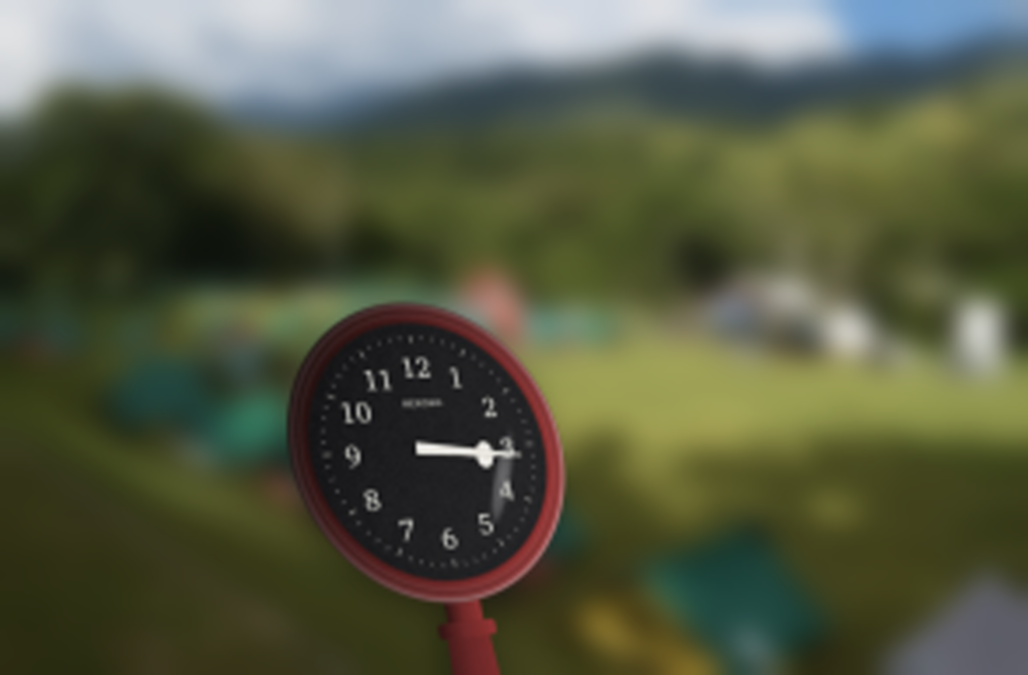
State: 3 h 16 min
